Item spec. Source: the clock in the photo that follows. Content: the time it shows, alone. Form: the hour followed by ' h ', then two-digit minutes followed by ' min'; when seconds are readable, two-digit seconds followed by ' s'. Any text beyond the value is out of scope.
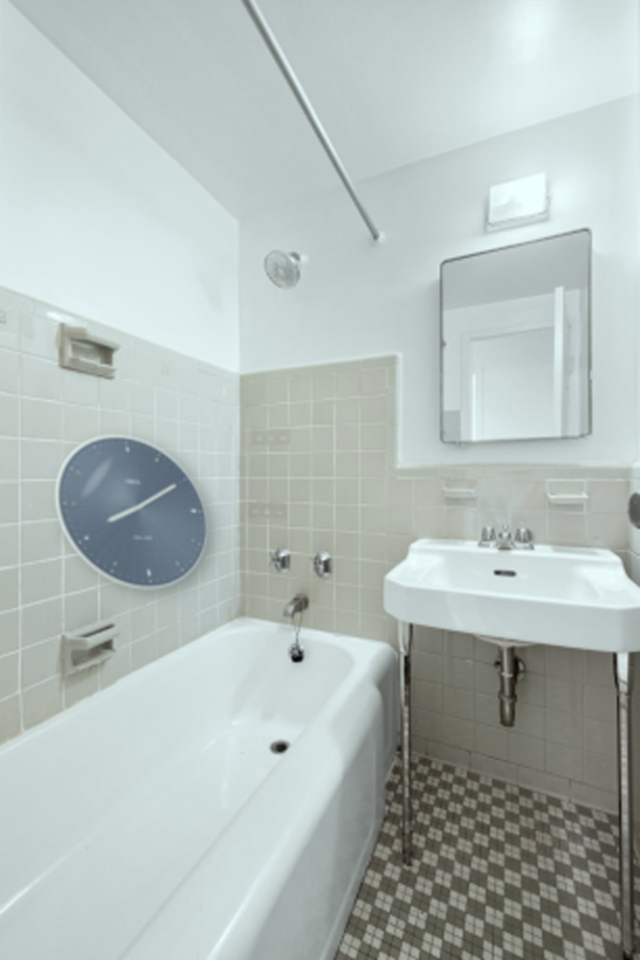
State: 8 h 10 min
